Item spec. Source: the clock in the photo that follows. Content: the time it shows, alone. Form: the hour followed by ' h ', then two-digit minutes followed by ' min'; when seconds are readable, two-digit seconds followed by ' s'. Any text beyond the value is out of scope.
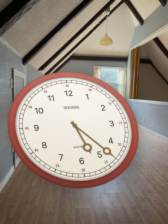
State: 5 h 23 min
